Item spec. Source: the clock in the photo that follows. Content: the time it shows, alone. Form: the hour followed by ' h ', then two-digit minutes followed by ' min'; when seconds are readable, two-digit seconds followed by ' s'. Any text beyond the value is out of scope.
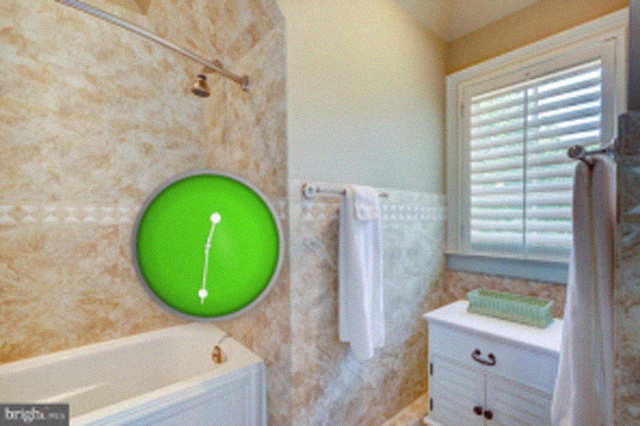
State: 12 h 31 min
